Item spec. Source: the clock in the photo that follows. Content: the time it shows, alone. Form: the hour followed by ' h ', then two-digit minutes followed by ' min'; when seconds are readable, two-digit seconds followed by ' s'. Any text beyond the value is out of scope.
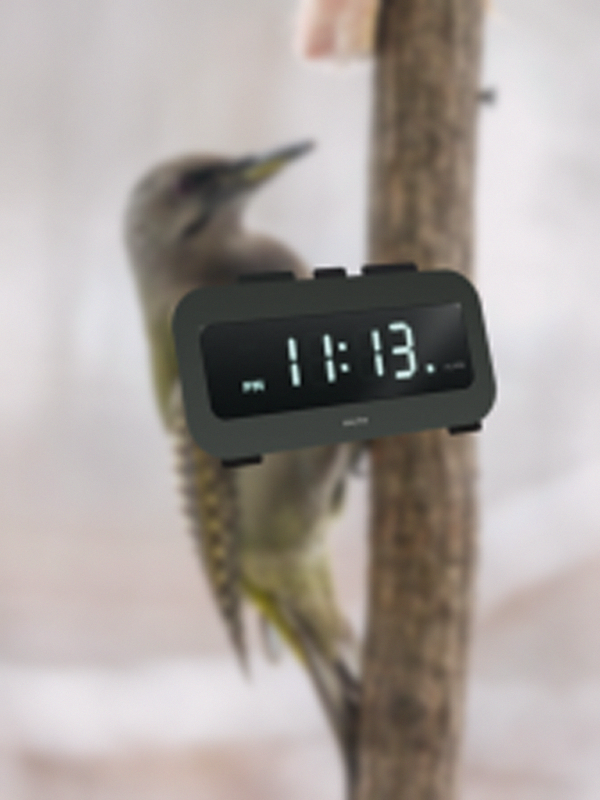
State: 11 h 13 min
